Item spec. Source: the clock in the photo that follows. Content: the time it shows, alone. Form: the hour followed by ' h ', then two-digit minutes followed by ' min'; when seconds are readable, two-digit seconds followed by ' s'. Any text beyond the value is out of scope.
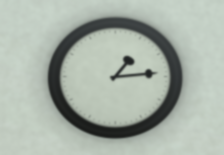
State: 1 h 14 min
